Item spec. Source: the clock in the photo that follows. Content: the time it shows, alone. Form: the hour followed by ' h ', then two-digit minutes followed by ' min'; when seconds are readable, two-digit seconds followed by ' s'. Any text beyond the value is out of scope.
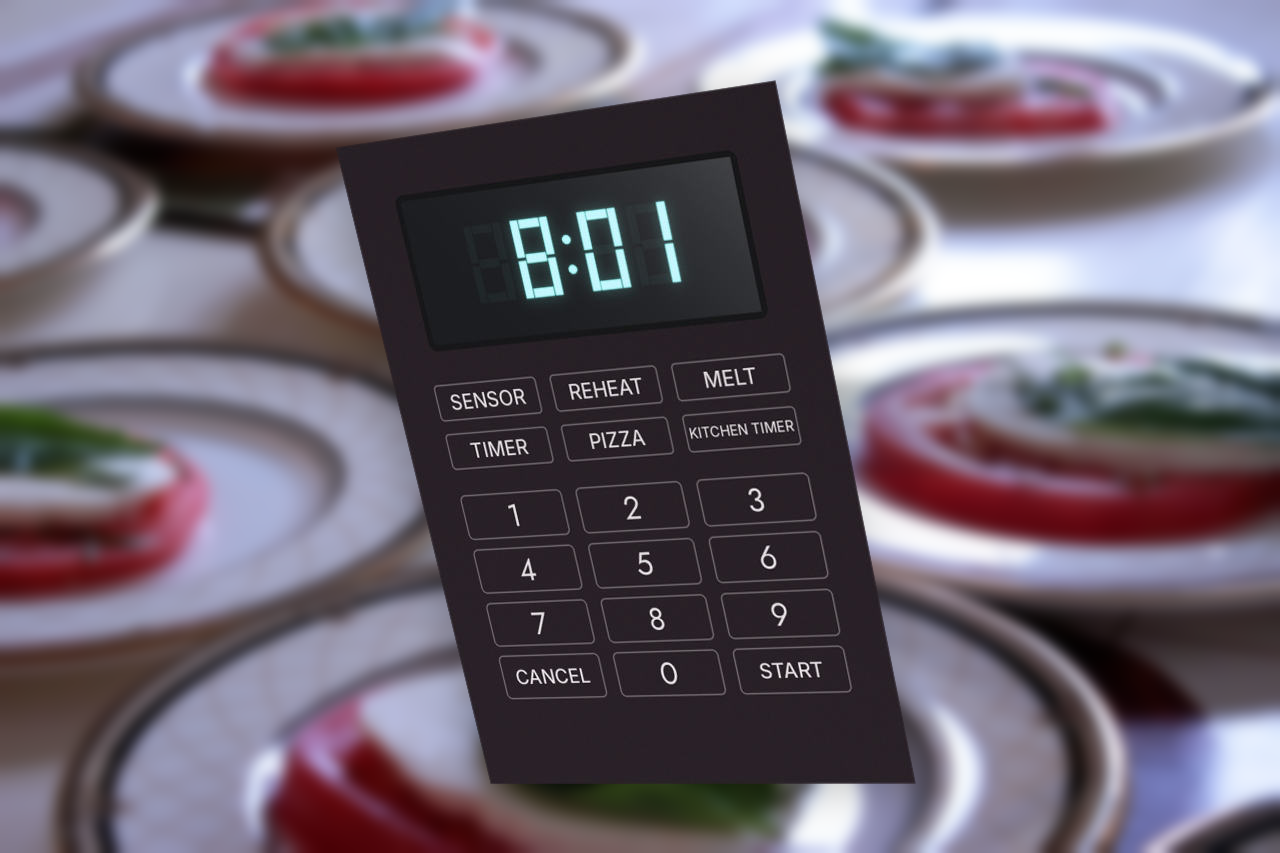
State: 8 h 01 min
